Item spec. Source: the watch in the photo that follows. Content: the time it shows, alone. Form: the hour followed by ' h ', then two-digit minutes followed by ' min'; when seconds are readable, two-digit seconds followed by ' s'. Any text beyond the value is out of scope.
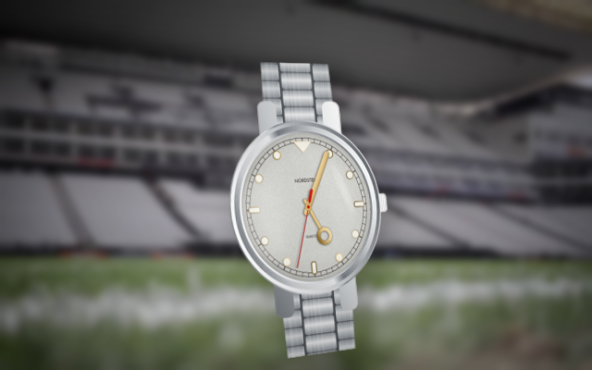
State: 5 h 04 min 33 s
